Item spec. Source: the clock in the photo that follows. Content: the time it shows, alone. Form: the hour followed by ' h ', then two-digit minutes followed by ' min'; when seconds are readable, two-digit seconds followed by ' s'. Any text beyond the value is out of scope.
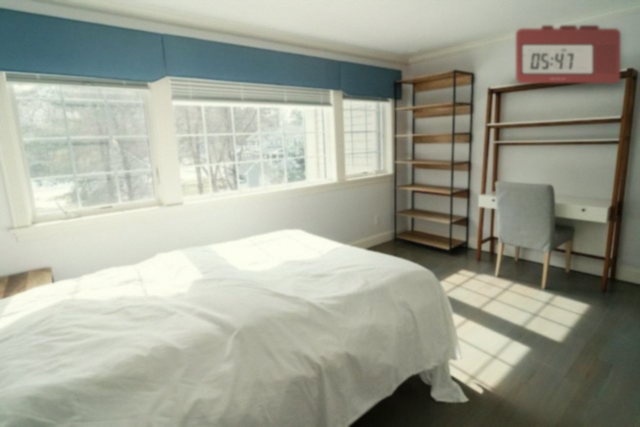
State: 5 h 47 min
